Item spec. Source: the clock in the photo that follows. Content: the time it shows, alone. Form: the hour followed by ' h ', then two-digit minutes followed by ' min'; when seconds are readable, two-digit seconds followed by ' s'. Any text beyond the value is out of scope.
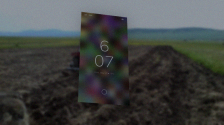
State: 6 h 07 min
